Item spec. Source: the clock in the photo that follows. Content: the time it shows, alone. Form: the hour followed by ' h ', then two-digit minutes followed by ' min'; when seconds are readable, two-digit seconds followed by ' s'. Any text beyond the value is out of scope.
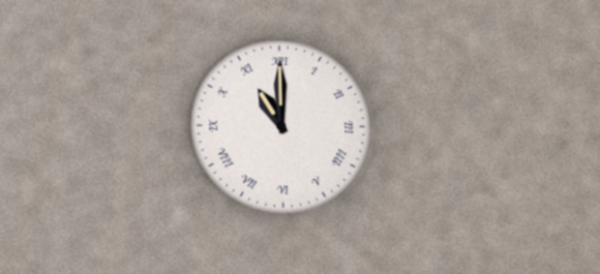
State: 11 h 00 min
